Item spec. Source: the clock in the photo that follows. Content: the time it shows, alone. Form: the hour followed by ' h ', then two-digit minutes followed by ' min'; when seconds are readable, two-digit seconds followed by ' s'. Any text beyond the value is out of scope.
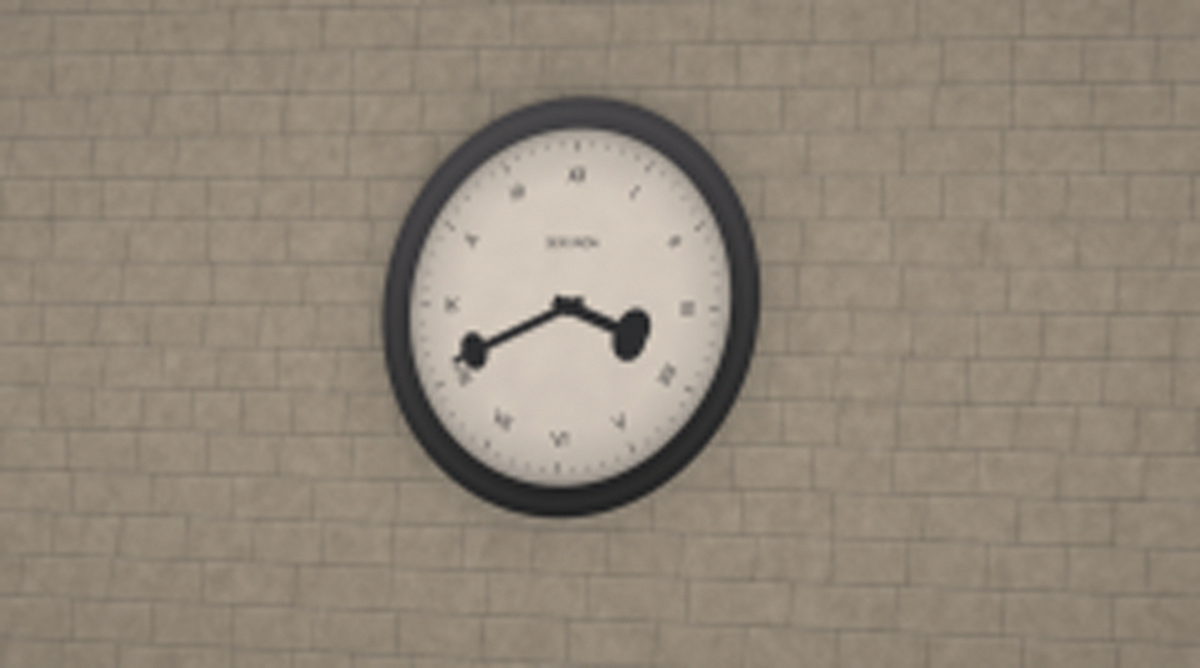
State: 3 h 41 min
